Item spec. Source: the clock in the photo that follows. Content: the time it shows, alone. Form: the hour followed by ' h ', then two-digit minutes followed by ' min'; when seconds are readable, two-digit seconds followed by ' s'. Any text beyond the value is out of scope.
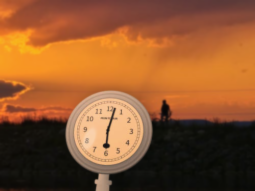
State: 6 h 02 min
